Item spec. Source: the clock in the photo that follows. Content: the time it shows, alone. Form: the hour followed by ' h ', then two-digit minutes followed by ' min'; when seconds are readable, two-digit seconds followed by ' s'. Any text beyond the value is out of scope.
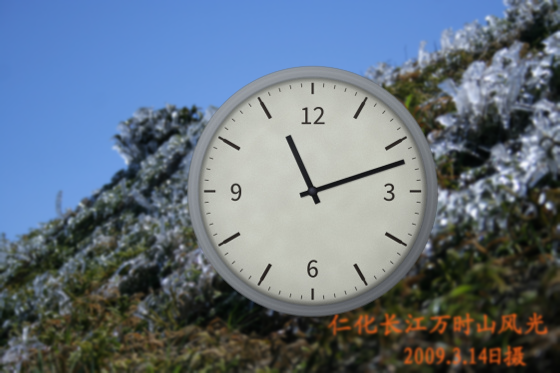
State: 11 h 12 min
